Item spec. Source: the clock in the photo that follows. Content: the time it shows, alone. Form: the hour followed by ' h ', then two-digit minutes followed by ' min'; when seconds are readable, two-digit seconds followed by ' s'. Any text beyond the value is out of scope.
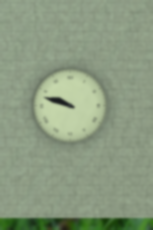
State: 9 h 48 min
